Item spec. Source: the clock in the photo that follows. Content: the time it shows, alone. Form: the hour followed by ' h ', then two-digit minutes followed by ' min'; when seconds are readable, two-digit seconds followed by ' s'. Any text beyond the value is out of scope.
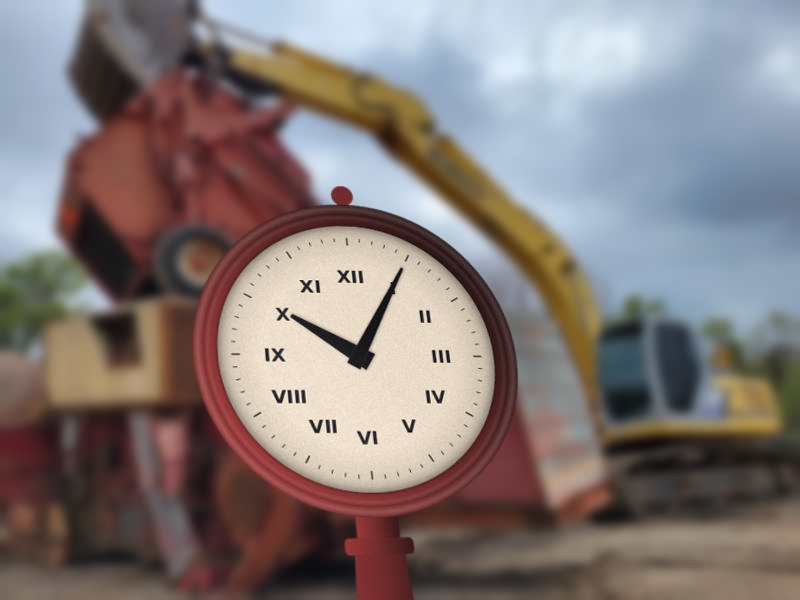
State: 10 h 05 min
